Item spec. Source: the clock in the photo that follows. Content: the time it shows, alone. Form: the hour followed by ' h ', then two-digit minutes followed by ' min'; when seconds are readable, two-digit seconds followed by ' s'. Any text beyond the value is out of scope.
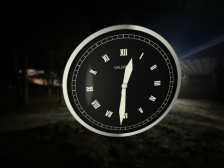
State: 12 h 31 min
